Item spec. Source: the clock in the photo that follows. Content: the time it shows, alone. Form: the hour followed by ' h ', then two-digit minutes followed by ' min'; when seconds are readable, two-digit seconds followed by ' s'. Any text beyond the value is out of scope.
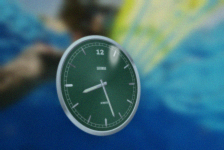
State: 8 h 27 min
